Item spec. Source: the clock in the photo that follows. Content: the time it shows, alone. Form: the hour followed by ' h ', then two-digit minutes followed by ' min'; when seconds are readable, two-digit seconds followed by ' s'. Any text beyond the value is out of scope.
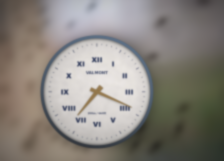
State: 7 h 19 min
